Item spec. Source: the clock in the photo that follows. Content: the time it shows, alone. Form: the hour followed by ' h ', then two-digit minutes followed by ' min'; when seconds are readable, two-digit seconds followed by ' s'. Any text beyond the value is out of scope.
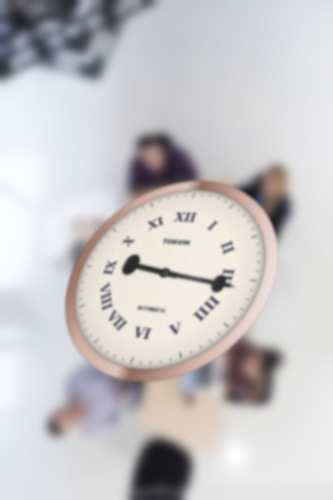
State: 9 h 16 min
